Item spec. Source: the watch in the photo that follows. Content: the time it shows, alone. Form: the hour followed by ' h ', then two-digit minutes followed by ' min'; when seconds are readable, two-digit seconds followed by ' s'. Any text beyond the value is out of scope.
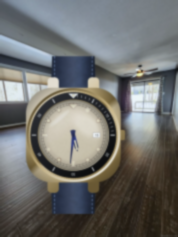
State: 5 h 31 min
